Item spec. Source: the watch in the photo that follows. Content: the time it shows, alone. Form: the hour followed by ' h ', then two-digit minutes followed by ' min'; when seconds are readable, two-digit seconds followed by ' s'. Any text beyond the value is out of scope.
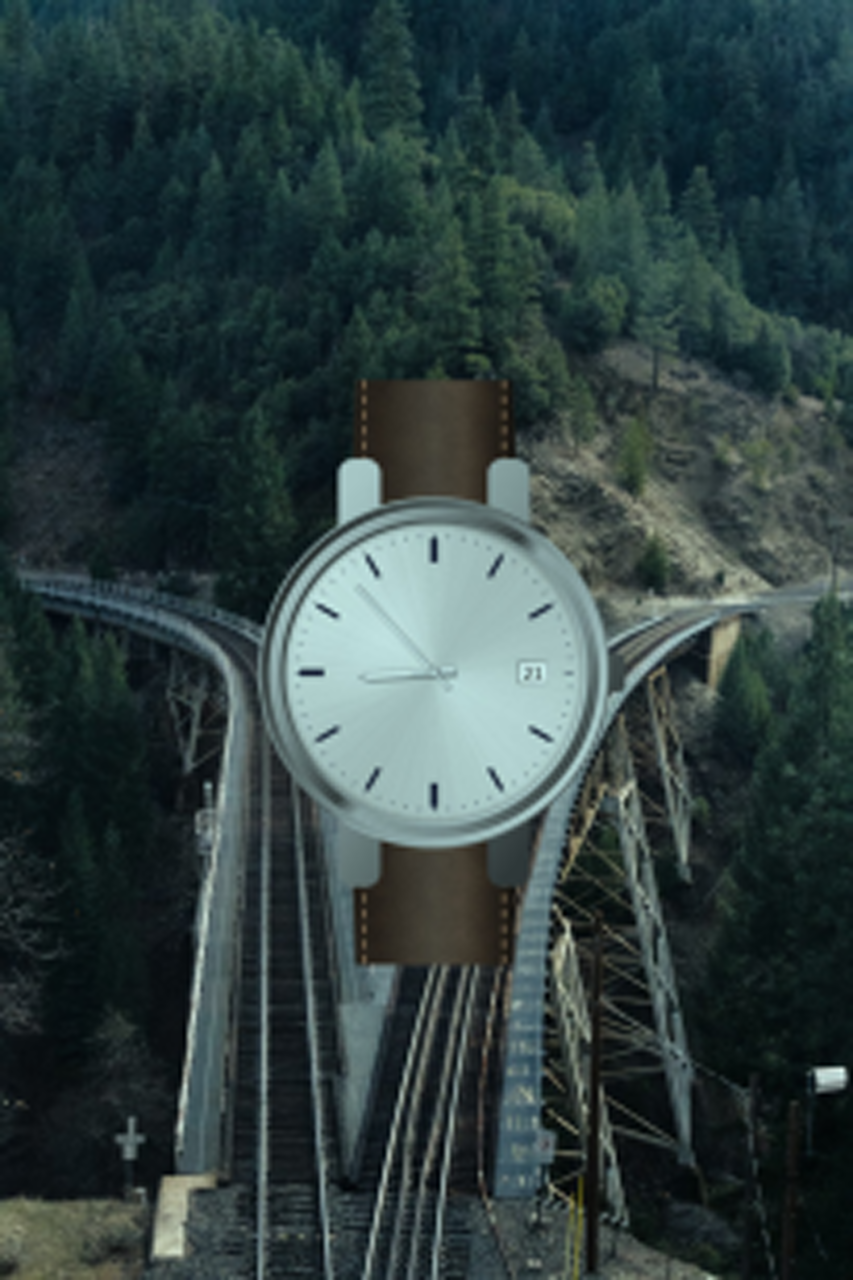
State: 8 h 53 min
